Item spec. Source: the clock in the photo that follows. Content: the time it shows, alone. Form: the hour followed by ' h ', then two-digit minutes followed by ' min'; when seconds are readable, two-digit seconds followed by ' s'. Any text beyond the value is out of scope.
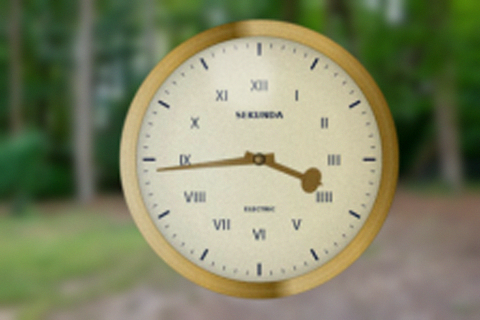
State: 3 h 44 min
